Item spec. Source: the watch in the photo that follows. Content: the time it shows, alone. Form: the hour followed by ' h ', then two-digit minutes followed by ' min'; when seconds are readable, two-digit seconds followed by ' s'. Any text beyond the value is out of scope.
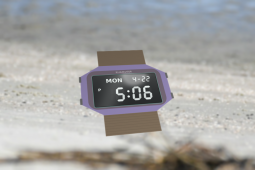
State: 5 h 06 min
